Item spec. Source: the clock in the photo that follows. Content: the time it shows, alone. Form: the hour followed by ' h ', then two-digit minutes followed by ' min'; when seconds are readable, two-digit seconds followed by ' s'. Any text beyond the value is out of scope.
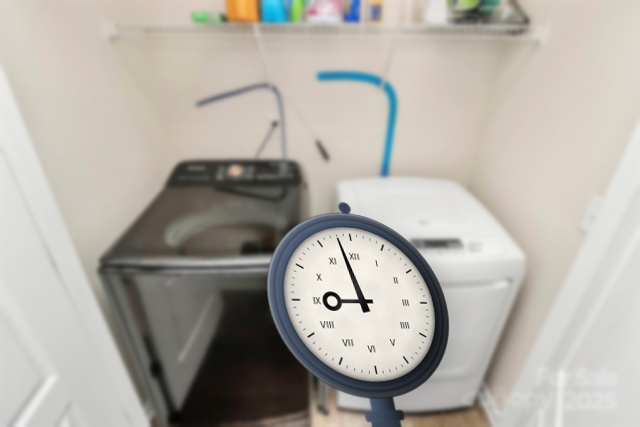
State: 8 h 58 min
